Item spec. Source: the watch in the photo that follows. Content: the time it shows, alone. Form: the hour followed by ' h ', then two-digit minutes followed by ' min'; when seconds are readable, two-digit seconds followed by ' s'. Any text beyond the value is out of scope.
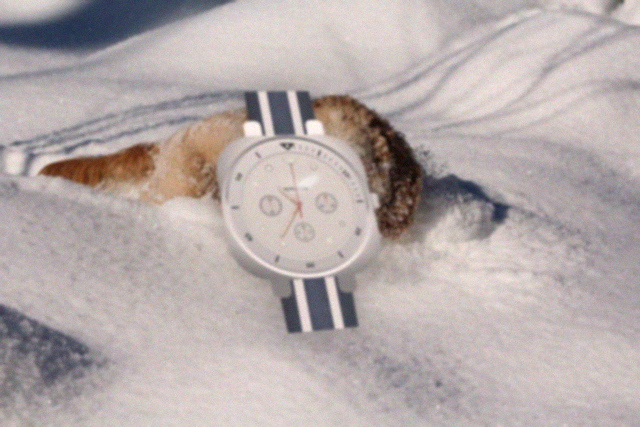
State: 10 h 36 min
